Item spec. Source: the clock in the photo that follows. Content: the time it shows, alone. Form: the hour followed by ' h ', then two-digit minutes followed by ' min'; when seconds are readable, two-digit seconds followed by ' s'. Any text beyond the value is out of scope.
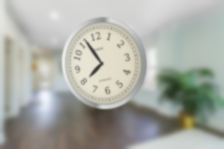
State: 7 h 56 min
